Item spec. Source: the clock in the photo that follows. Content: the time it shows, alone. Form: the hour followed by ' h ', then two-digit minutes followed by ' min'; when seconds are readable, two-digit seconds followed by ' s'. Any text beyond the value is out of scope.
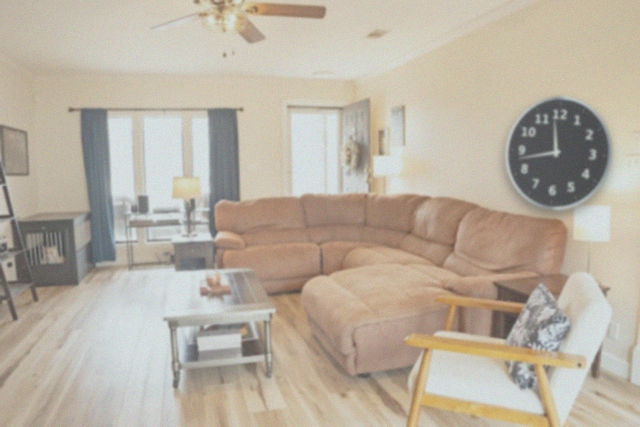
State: 11 h 43 min
